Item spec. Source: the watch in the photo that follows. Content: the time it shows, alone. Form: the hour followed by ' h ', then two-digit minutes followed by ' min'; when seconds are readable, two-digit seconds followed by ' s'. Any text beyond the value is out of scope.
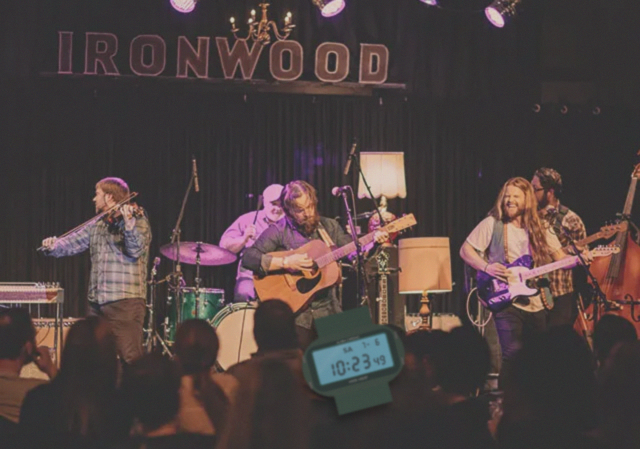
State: 10 h 23 min
